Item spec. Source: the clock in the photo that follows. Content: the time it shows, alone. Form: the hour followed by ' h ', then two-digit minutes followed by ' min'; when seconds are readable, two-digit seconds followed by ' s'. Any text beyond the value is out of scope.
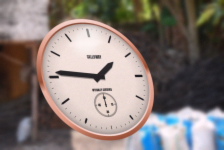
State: 1 h 46 min
